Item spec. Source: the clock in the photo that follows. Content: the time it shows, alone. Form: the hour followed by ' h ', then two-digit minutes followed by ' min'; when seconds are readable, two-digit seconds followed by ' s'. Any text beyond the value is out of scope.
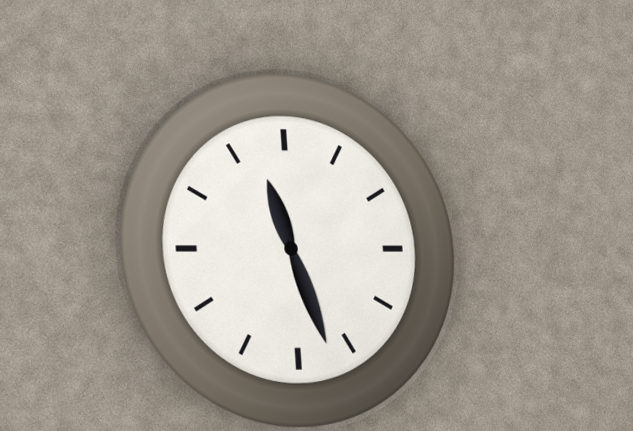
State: 11 h 27 min
